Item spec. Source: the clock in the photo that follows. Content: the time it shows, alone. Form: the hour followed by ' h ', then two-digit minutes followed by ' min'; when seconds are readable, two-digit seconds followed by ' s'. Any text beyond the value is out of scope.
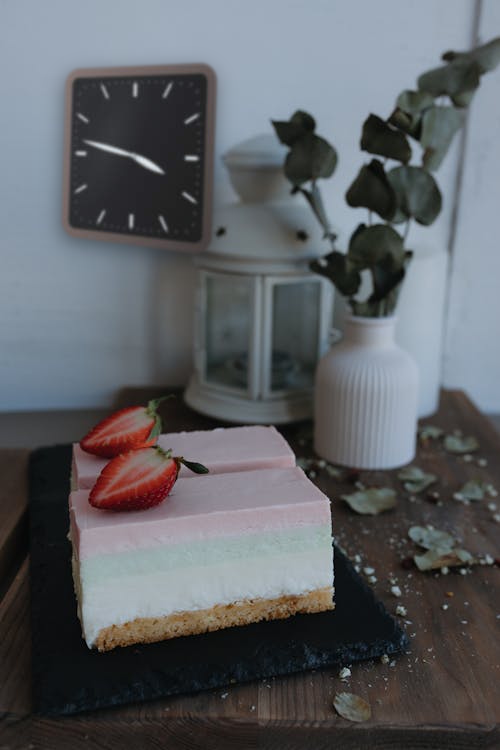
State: 3 h 47 min
